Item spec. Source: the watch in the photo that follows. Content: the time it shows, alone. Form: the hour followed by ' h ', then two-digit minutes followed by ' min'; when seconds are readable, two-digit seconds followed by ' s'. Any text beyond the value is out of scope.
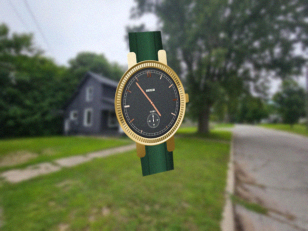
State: 4 h 54 min
